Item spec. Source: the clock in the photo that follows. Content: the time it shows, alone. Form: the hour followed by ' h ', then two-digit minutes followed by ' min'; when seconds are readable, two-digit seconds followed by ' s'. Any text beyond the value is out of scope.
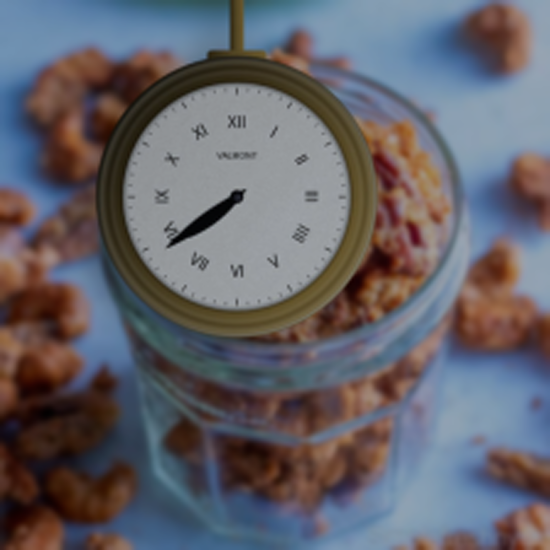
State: 7 h 39 min
